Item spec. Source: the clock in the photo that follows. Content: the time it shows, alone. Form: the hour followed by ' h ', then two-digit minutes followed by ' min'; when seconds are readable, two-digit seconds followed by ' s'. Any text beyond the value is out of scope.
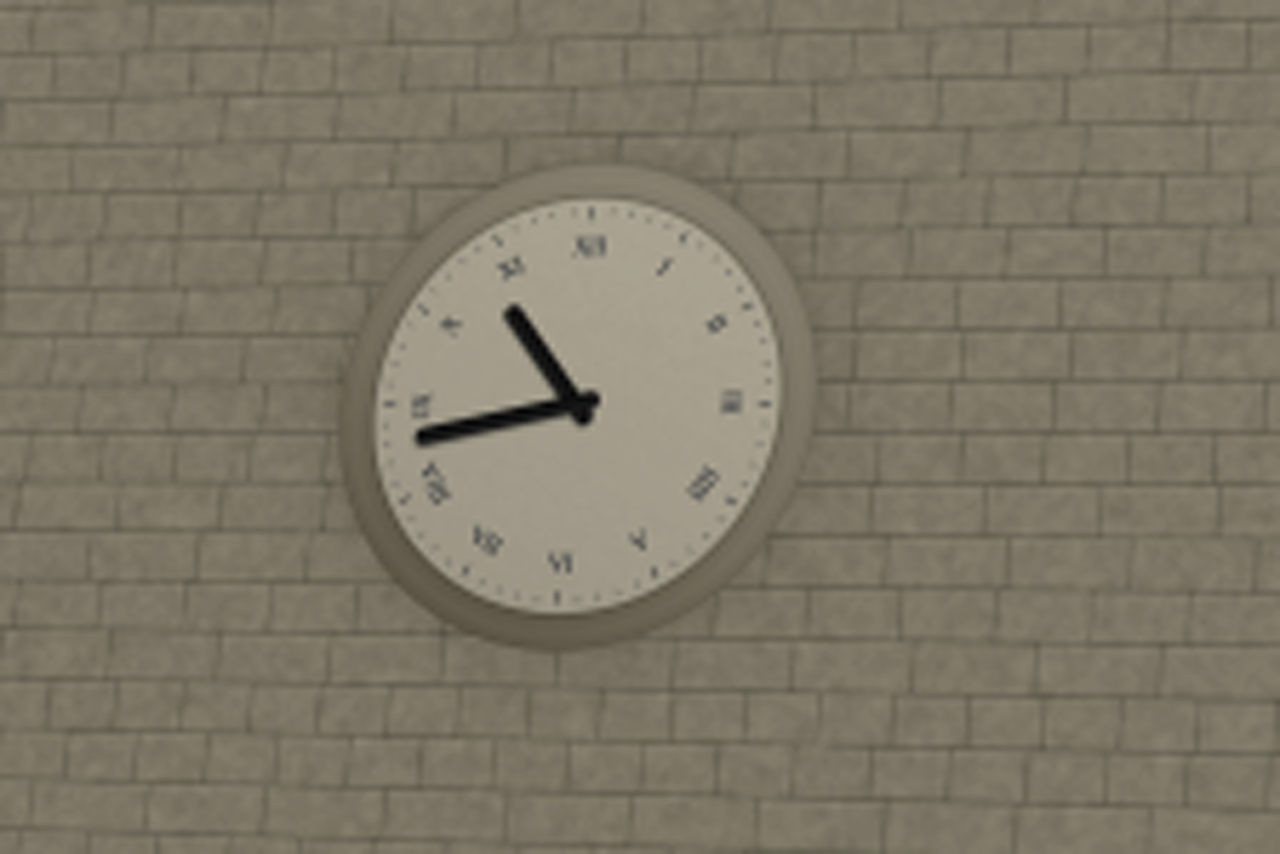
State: 10 h 43 min
